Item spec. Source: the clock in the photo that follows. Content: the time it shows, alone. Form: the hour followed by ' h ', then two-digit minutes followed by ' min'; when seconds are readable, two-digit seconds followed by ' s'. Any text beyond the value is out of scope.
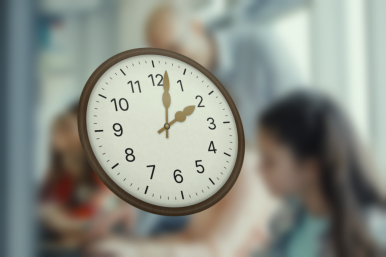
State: 2 h 02 min
